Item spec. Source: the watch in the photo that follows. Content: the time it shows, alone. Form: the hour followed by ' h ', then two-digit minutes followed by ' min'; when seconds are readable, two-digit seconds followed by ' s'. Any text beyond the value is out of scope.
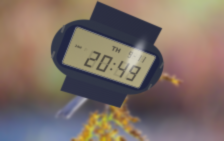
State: 20 h 49 min
